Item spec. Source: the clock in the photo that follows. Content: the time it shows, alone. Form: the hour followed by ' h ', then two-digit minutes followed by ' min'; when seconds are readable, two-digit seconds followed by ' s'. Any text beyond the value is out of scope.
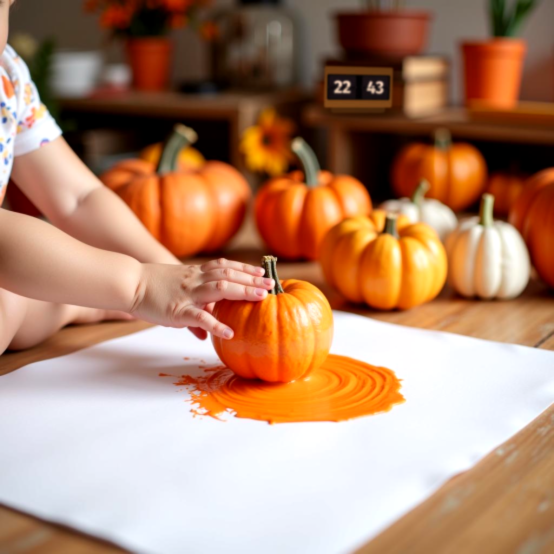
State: 22 h 43 min
